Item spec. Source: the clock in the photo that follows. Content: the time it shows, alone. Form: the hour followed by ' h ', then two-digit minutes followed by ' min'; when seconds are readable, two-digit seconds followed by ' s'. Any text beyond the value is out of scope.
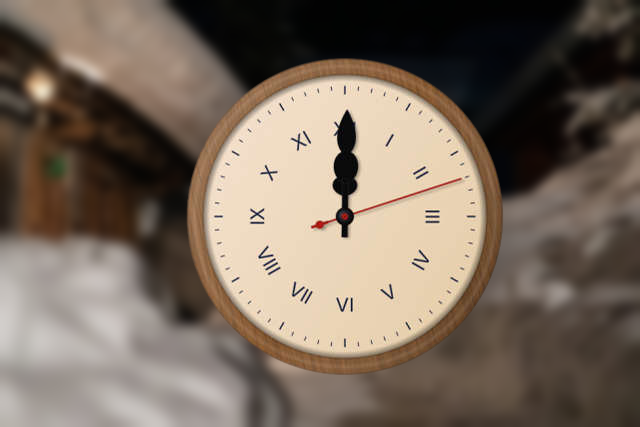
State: 12 h 00 min 12 s
